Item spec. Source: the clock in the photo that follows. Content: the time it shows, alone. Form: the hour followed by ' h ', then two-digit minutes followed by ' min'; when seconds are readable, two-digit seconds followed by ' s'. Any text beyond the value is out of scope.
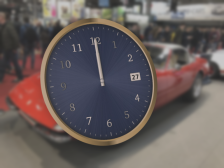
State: 12 h 00 min
